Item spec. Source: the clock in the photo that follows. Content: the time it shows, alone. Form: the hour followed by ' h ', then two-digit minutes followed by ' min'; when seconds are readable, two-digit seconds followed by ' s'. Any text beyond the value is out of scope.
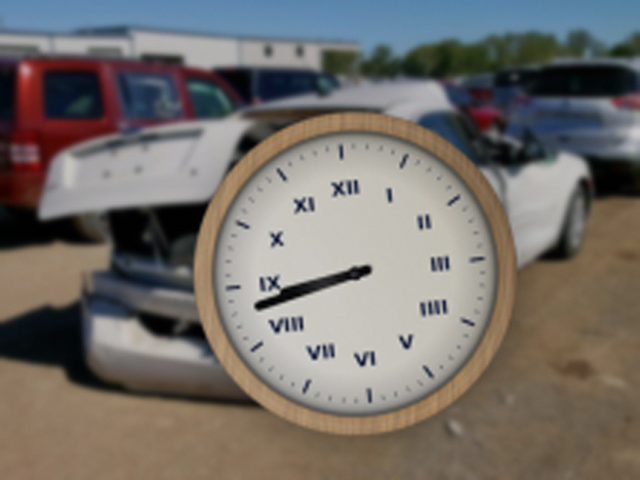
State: 8 h 43 min
